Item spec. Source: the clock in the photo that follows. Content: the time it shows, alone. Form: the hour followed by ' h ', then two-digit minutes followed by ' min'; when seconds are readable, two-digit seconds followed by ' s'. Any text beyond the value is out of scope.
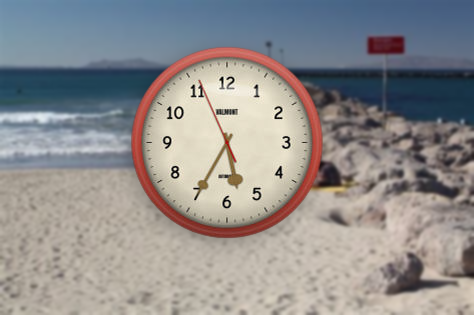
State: 5 h 34 min 56 s
